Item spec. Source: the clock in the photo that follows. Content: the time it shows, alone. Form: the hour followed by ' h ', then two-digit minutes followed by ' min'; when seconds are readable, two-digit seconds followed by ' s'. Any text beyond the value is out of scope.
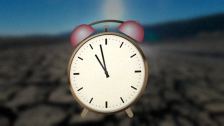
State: 10 h 58 min
